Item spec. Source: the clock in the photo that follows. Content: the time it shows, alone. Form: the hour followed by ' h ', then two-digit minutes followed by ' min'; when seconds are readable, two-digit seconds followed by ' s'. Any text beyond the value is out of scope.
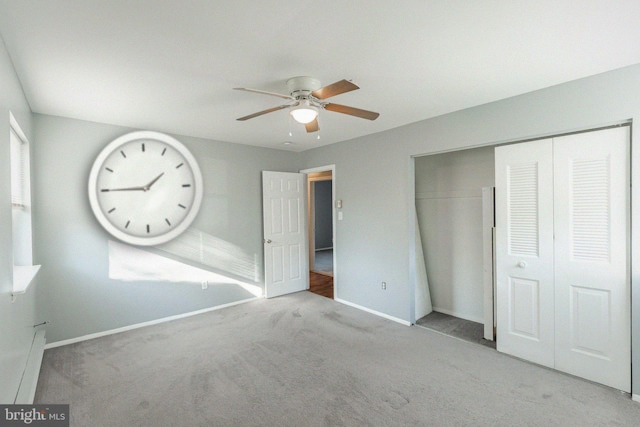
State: 1 h 45 min
